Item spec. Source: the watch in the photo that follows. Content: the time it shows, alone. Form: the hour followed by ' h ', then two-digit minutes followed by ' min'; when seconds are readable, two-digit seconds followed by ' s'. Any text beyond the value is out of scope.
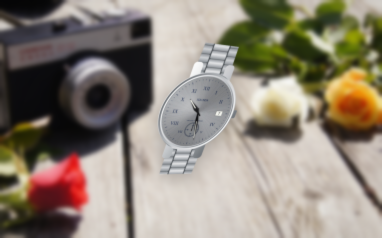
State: 10 h 28 min
